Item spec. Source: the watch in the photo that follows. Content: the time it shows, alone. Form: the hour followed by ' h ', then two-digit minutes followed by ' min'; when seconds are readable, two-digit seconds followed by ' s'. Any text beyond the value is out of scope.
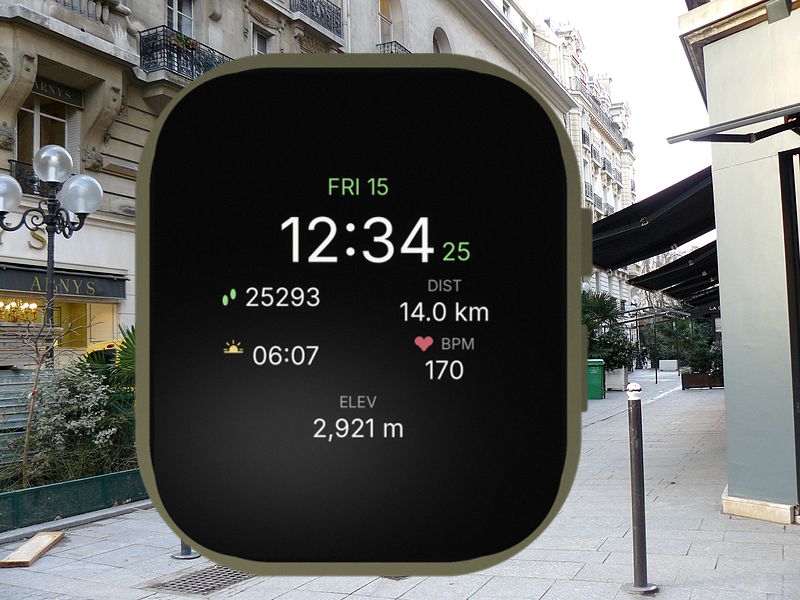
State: 12 h 34 min 25 s
